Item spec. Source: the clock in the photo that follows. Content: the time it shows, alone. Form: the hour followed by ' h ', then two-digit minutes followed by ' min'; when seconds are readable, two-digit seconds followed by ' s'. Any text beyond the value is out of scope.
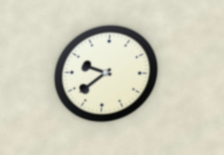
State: 9 h 38 min
